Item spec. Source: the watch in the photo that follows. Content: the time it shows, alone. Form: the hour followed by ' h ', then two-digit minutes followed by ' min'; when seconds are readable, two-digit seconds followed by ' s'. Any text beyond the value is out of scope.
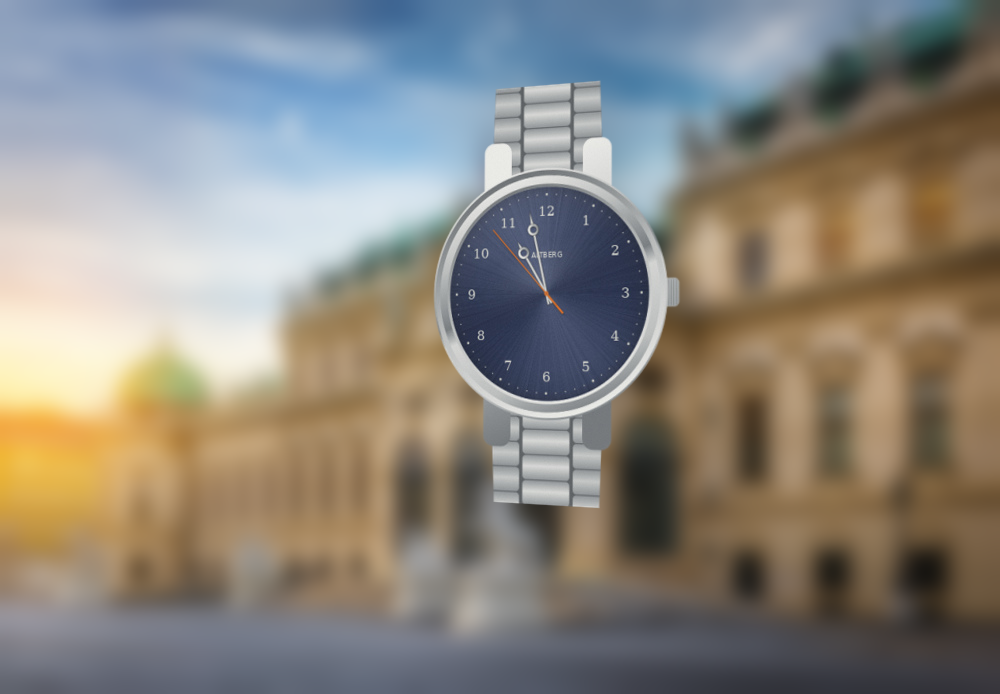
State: 10 h 57 min 53 s
